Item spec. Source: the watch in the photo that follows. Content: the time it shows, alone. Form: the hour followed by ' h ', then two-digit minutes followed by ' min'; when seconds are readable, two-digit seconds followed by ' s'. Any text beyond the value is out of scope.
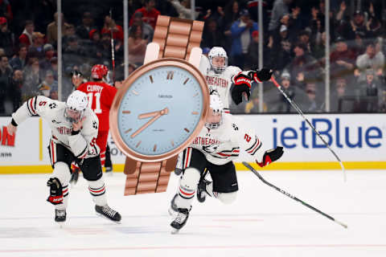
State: 8 h 38 min
